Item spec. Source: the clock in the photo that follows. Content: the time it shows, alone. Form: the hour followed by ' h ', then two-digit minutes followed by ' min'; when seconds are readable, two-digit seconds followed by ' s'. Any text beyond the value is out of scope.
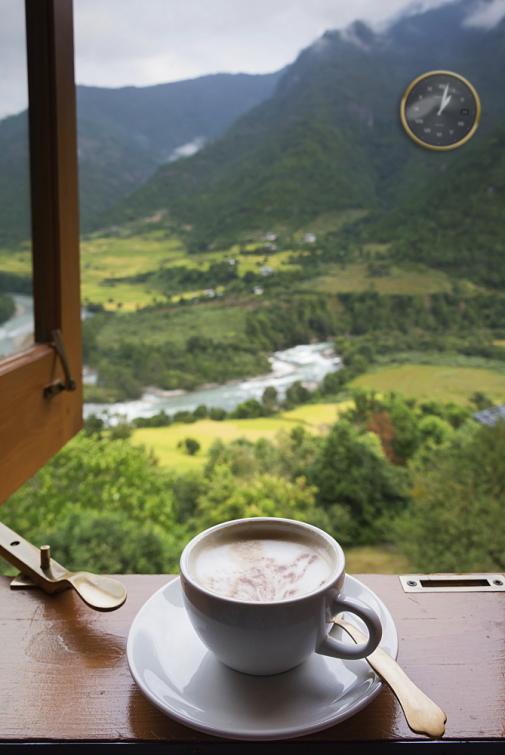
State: 1 h 02 min
